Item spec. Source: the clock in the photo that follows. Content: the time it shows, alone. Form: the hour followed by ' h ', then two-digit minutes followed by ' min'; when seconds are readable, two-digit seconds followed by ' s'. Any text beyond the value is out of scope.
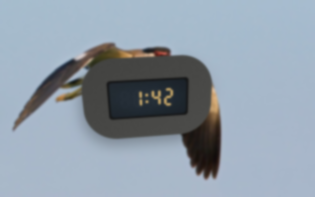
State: 1 h 42 min
